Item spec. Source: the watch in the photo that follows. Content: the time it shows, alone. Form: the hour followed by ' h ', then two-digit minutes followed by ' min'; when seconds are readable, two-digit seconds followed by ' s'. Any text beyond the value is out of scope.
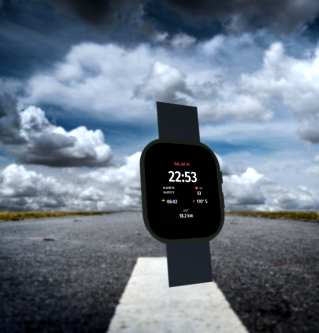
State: 22 h 53 min
